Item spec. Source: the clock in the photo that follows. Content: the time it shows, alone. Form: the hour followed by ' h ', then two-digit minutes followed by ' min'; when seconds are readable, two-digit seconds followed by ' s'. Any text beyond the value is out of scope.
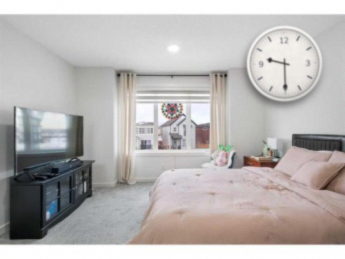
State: 9 h 30 min
